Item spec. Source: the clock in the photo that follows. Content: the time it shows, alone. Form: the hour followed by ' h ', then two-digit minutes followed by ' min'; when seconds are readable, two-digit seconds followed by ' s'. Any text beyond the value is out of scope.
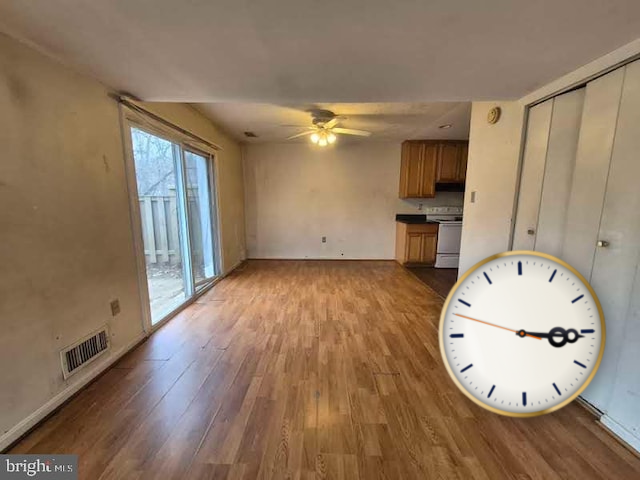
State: 3 h 15 min 48 s
